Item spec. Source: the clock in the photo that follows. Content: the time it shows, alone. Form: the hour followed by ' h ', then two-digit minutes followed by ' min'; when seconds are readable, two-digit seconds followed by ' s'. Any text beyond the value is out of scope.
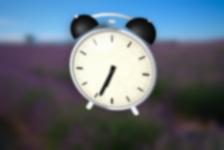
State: 6 h 34 min
